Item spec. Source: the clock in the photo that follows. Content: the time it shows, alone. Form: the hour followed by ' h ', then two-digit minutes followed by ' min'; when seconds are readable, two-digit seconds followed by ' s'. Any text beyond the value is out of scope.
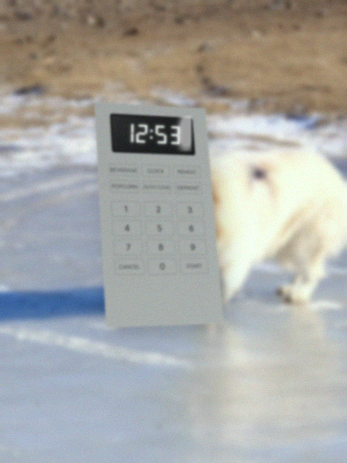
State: 12 h 53 min
